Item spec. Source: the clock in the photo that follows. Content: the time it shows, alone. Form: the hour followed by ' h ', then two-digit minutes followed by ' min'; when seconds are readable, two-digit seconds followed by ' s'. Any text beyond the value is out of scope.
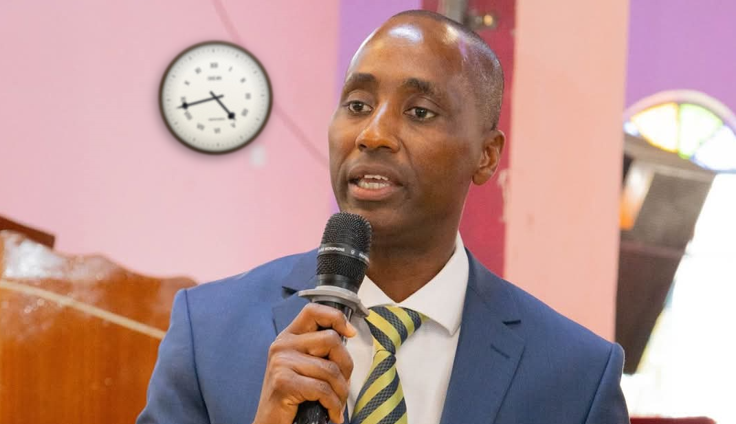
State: 4 h 43 min
